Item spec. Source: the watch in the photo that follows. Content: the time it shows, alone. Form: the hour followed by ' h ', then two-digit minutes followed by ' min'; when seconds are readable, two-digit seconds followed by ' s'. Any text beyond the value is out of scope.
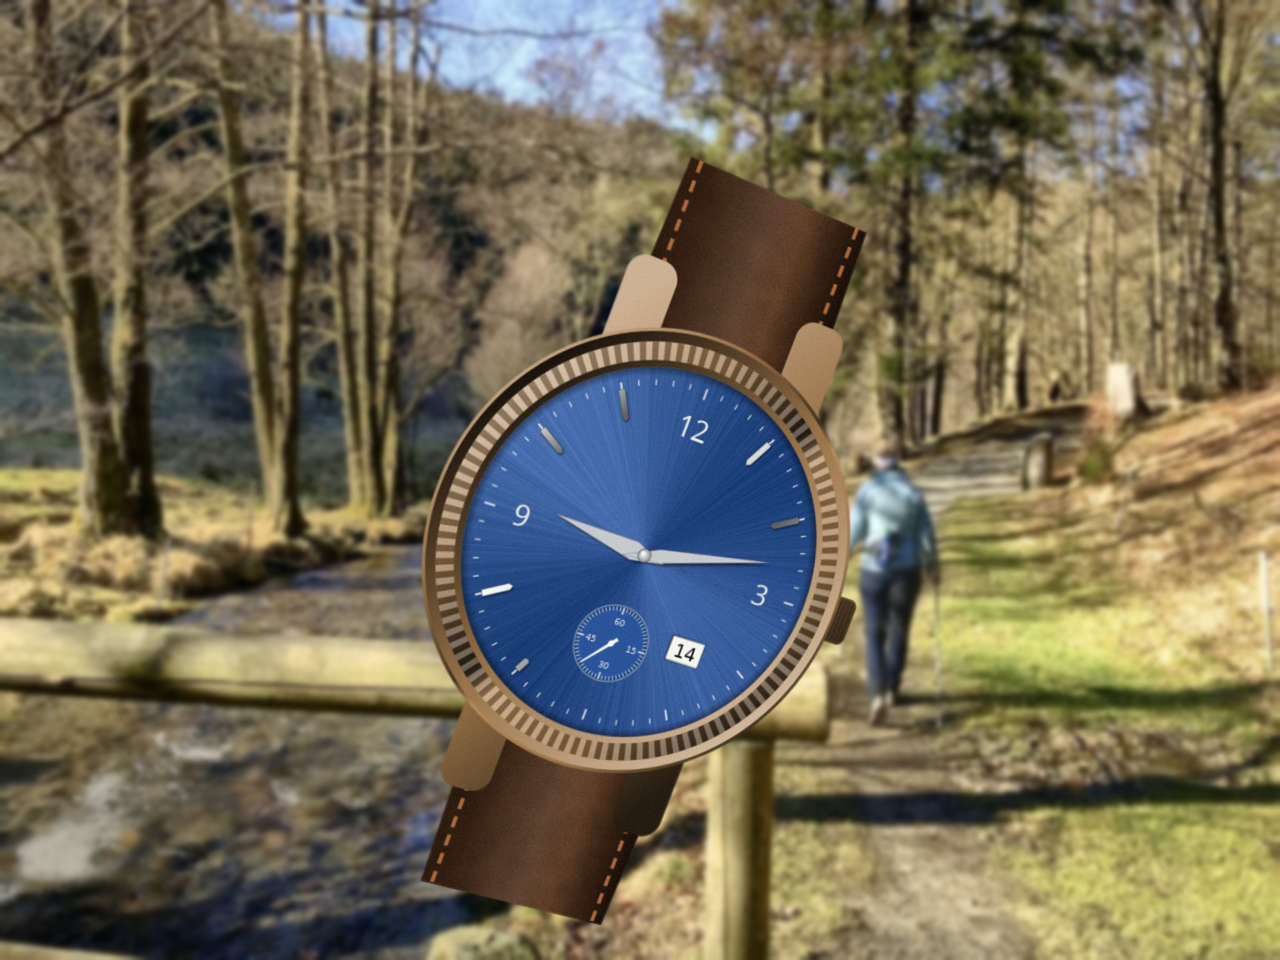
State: 9 h 12 min 37 s
